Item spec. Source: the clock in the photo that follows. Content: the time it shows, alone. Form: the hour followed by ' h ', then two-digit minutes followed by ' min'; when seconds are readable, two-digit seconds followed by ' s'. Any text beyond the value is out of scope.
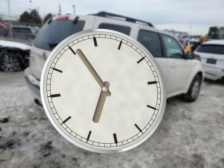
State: 6 h 56 min
